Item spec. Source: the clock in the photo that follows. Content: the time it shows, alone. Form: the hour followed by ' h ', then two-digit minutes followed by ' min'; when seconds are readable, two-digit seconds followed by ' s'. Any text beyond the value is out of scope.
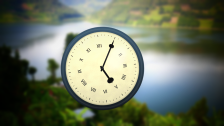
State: 5 h 05 min
